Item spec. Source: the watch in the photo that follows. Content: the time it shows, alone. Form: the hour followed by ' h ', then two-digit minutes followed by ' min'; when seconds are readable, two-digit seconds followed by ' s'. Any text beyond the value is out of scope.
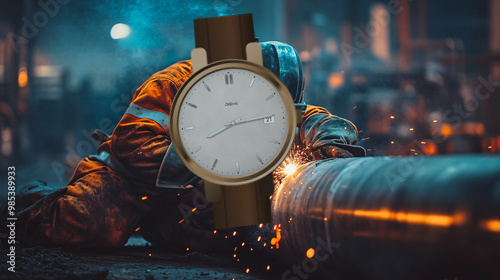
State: 8 h 14 min
